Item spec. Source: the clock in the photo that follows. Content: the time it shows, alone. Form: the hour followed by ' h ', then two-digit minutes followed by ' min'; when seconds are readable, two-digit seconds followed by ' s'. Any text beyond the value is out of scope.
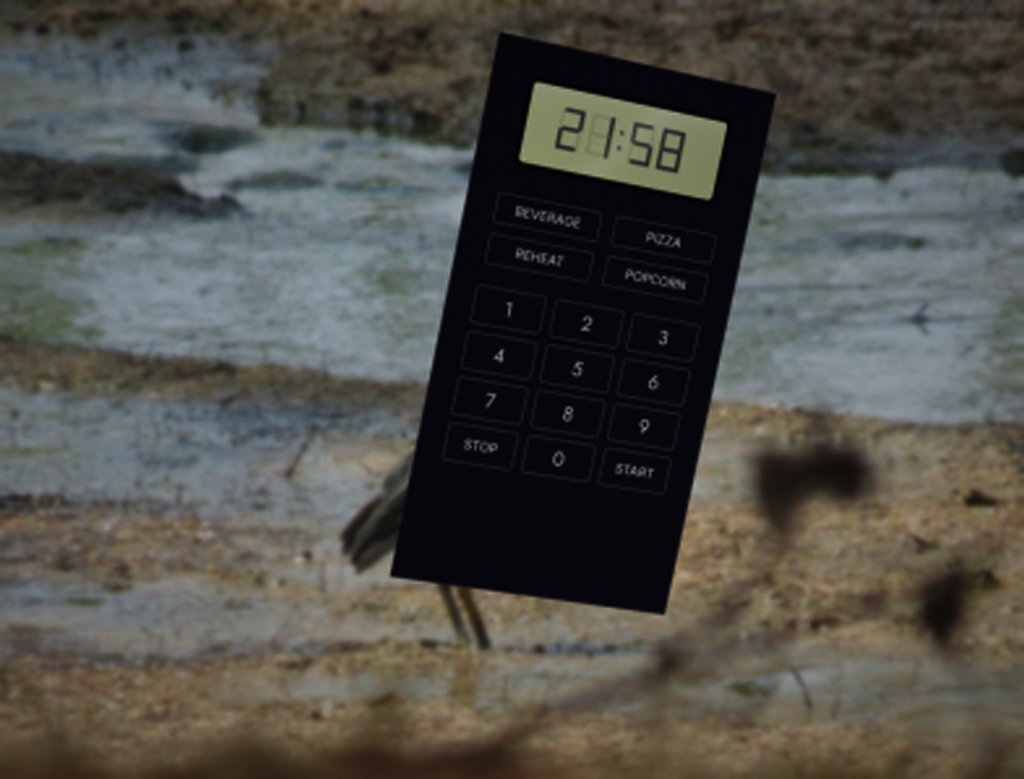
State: 21 h 58 min
